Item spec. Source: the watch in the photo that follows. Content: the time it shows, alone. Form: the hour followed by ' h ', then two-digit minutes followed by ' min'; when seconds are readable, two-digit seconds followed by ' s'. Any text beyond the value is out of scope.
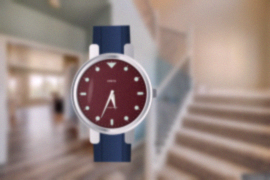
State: 5 h 34 min
